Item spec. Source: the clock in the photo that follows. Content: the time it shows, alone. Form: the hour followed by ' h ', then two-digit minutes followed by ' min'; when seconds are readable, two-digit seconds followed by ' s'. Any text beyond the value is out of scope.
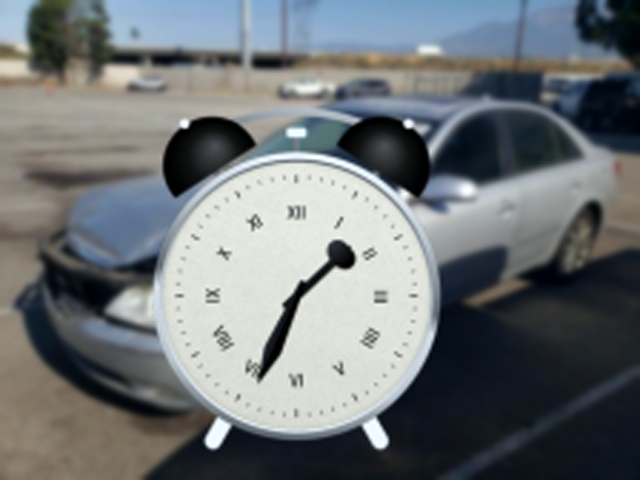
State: 1 h 34 min
